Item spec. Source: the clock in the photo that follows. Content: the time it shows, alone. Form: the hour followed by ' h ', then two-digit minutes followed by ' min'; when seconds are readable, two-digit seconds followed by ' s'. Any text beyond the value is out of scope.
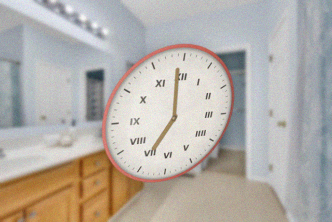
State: 6 h 59 min
